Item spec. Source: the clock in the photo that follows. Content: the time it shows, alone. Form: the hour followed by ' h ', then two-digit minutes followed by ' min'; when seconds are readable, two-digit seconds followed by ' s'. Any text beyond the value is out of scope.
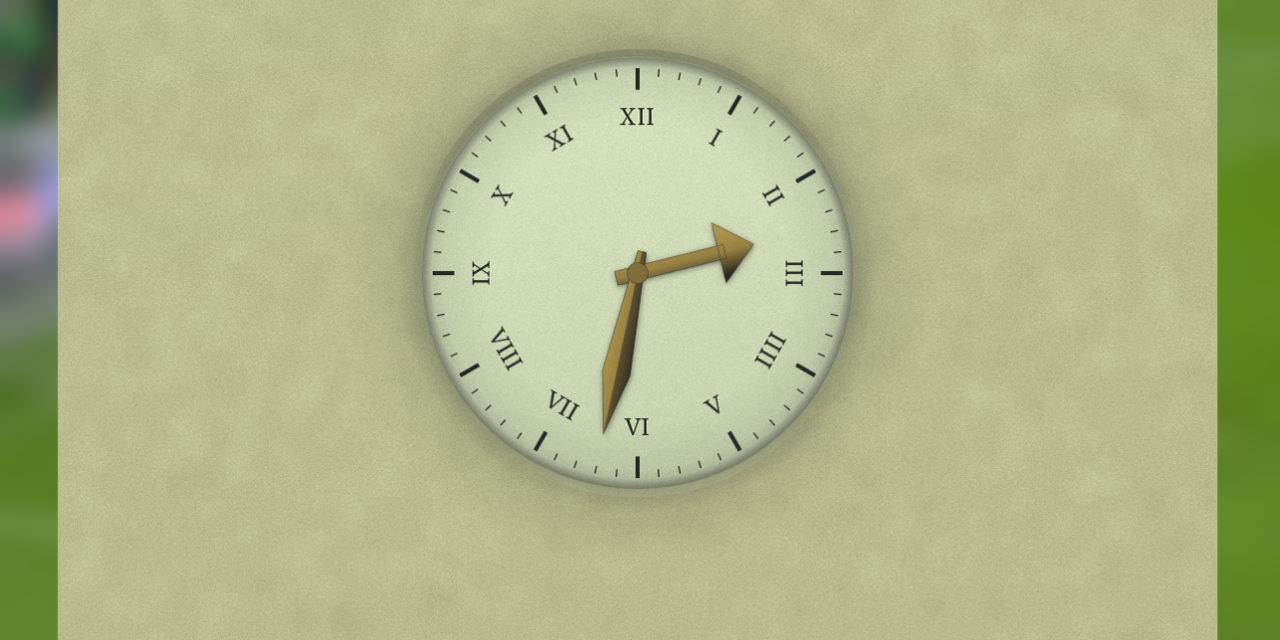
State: 2 h 32 min
